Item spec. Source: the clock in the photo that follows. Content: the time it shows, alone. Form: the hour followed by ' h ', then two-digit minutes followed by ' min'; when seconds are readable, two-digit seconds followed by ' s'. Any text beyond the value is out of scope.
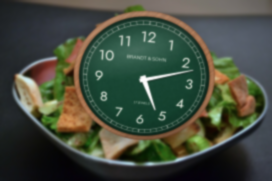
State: 5 h 12 min
